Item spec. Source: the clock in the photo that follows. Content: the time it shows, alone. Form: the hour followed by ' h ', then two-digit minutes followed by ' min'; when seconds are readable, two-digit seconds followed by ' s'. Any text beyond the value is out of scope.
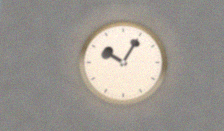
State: 10 h 05 min
